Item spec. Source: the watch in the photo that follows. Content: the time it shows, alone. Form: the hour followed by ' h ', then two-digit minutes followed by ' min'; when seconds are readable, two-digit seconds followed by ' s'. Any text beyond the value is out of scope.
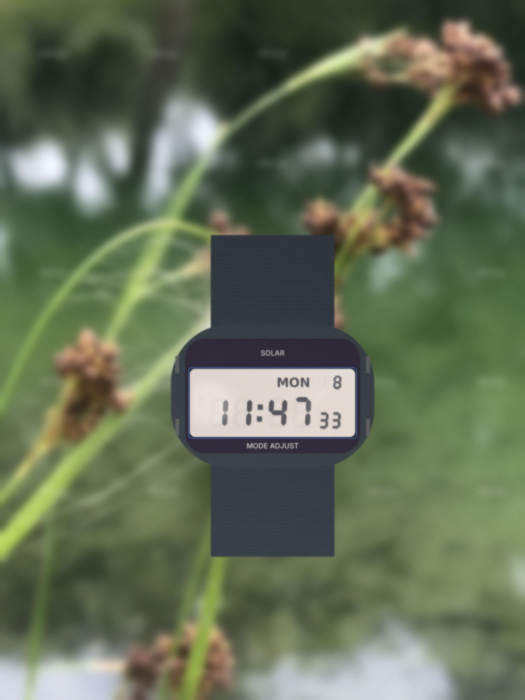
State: 11 h 47 min 33 s
